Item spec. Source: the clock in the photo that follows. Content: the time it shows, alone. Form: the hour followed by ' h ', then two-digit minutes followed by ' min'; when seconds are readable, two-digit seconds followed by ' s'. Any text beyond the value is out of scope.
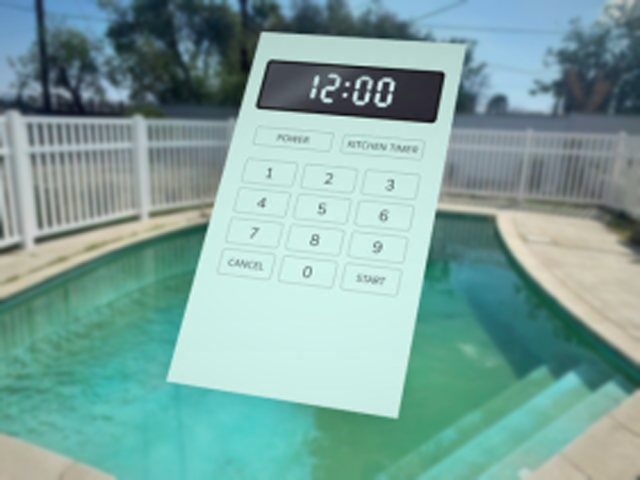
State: 12 h 00 min
